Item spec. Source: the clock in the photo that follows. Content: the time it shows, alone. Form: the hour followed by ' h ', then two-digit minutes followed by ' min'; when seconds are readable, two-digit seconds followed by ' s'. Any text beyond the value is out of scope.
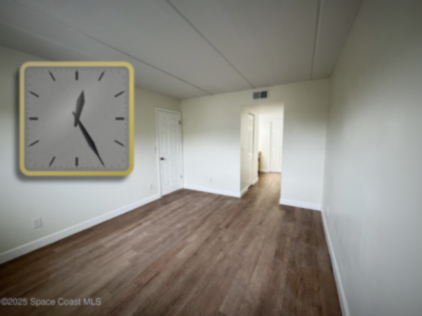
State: 12 h 25 min
